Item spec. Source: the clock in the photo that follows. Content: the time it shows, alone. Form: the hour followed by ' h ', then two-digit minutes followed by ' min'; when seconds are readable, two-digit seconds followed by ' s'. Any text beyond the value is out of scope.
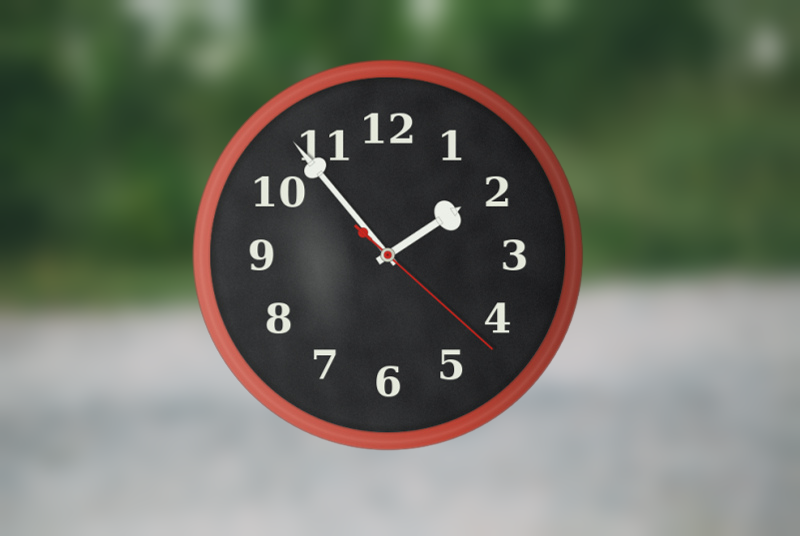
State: 1 h 53 min 22 s
